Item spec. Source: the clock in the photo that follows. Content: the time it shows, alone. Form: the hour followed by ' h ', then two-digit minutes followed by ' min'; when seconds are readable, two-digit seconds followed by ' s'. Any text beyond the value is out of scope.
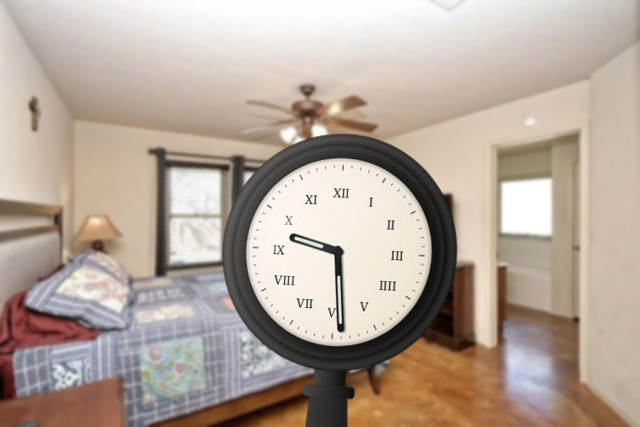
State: 9 h 29 min
